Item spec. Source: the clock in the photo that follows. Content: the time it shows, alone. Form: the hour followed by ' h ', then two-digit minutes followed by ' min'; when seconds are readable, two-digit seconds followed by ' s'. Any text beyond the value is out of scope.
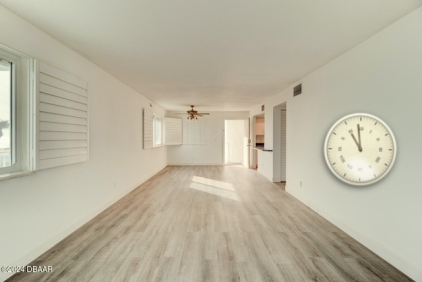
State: 10 h 59 min
